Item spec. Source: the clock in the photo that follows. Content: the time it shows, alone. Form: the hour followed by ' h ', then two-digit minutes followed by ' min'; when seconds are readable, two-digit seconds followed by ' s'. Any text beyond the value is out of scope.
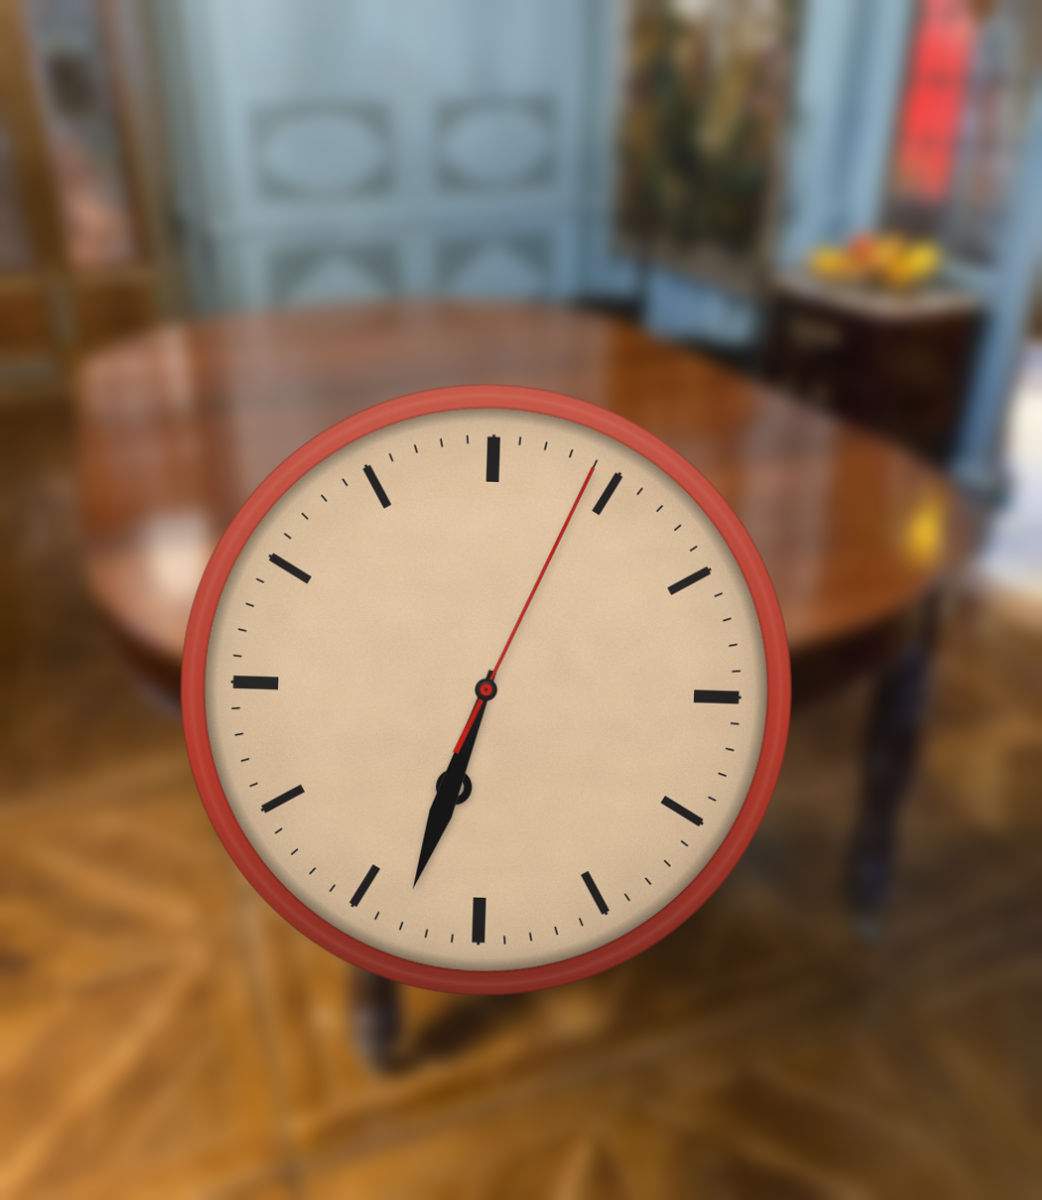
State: 6 h 33 min 04 s
